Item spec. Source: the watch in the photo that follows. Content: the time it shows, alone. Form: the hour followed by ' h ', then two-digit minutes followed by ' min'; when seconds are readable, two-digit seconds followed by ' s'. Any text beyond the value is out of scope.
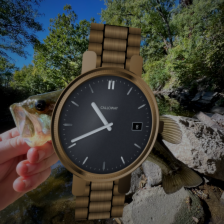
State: 10 h 41 min
